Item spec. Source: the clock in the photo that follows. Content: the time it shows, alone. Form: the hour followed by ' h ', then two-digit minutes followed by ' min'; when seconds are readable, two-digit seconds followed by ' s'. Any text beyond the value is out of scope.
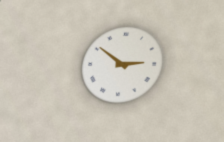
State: 2 h 51 min
